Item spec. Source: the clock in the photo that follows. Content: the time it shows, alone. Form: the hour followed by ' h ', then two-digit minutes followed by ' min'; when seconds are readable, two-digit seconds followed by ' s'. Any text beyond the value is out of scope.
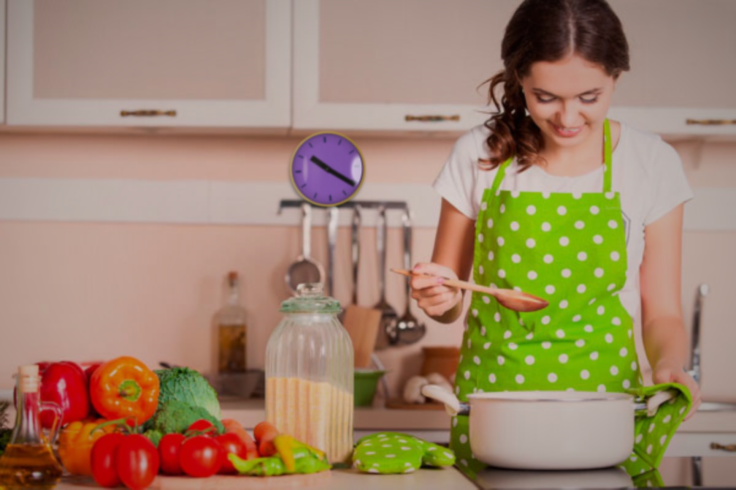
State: 10 h 21 min
